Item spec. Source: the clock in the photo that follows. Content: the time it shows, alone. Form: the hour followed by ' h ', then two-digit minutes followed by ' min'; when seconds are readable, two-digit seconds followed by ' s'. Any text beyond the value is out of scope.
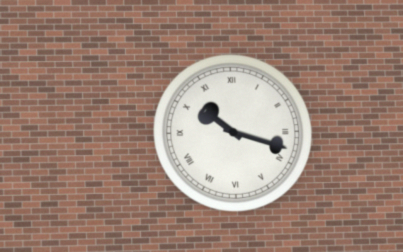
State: 10 h 18 min
